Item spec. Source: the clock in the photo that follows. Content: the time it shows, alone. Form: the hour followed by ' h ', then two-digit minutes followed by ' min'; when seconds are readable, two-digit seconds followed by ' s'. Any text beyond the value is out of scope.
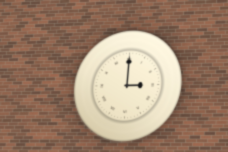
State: 3 h 00 min
